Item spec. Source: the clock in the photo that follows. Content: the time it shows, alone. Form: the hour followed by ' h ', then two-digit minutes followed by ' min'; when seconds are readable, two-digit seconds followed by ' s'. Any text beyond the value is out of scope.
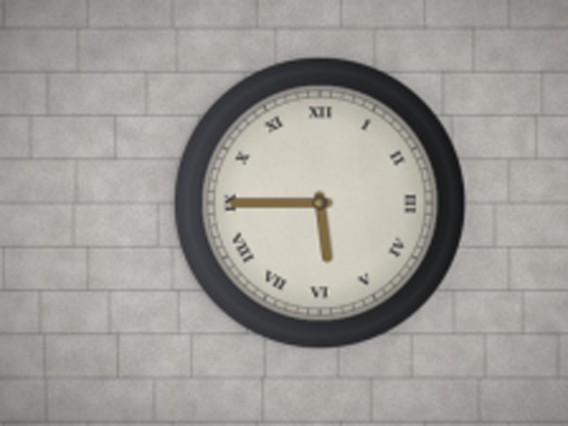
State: 5 h 45 min
